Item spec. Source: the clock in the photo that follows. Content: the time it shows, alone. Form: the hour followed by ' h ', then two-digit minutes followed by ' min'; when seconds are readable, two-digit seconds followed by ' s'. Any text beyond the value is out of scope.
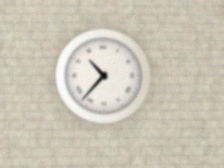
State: 10 h 37 min
